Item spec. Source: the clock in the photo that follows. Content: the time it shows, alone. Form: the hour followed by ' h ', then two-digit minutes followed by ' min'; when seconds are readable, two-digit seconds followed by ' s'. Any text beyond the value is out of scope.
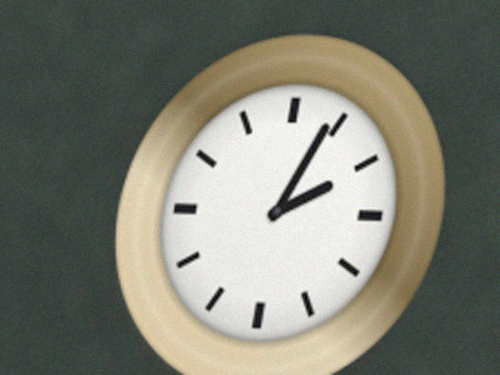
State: 2 h 04 min
